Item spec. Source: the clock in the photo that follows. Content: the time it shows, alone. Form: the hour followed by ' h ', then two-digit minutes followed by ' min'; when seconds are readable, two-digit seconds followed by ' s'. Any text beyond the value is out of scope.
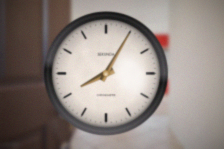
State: 8 h 05 min
